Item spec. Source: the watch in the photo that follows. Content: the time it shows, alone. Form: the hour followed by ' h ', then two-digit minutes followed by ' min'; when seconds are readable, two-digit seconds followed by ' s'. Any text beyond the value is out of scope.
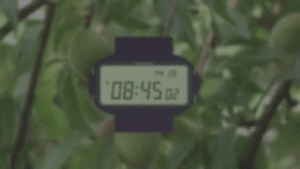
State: 8 h 45 min 02 s
